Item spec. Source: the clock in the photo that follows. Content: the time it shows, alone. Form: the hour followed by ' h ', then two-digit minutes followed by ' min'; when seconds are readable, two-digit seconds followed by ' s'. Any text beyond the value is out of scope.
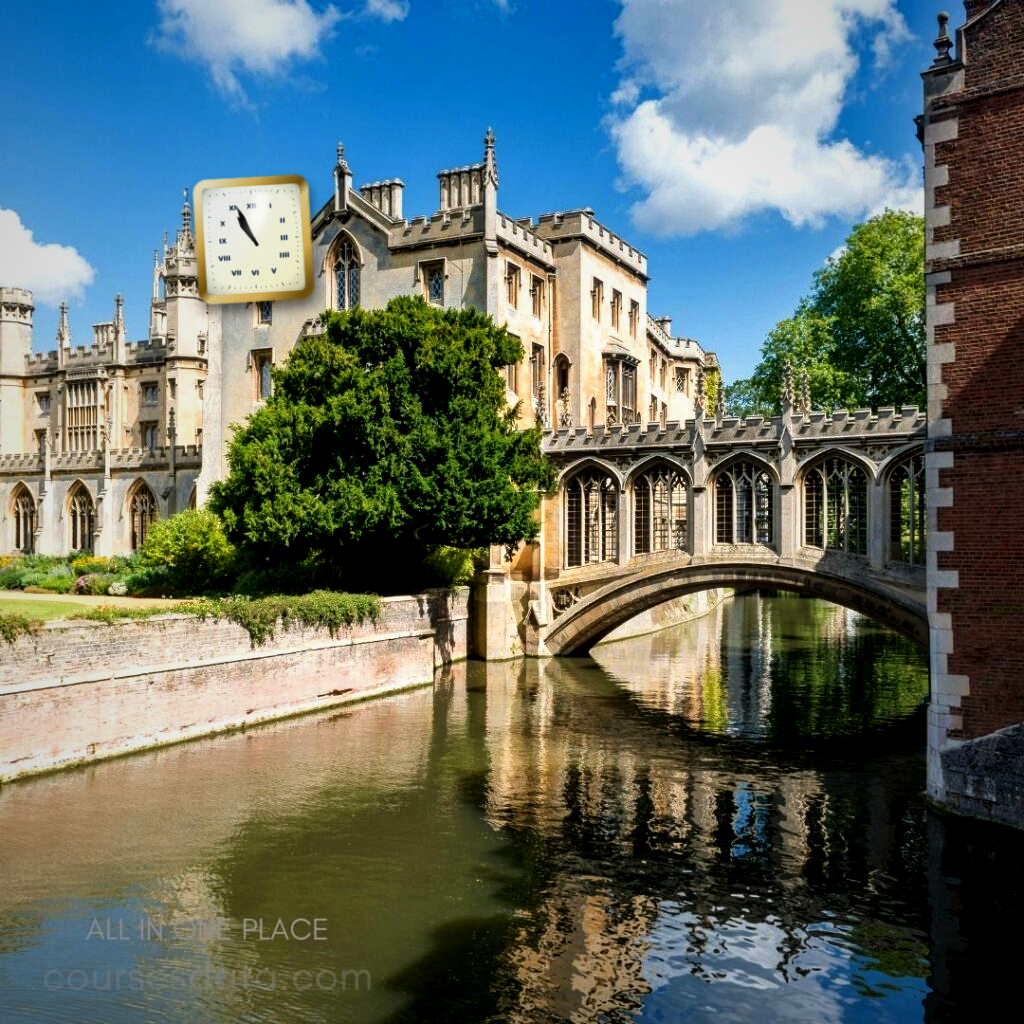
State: 10 h 56 min
